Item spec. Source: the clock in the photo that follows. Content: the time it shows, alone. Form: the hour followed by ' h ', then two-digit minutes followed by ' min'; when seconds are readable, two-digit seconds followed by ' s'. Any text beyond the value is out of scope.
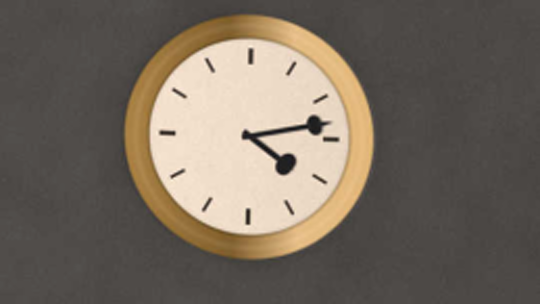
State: 4 h 13 min
